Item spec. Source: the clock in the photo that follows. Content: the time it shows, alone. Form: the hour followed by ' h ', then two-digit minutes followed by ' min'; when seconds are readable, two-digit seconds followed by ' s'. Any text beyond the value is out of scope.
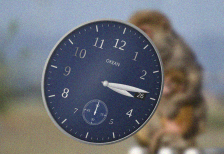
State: 3 h 14 min
